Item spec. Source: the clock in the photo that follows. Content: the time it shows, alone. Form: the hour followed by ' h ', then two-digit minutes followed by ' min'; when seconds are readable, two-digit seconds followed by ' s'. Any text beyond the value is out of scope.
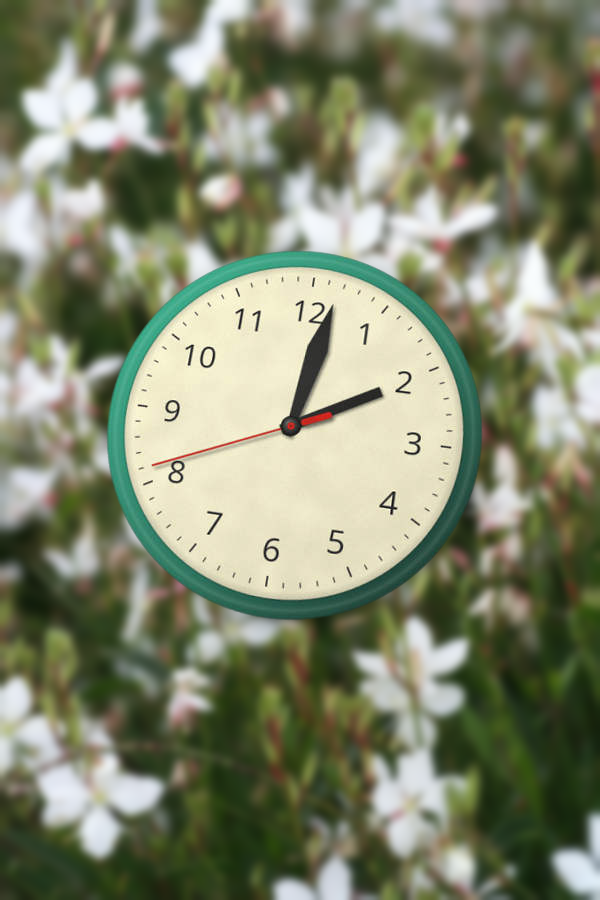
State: 2 h 01 min 41 s
